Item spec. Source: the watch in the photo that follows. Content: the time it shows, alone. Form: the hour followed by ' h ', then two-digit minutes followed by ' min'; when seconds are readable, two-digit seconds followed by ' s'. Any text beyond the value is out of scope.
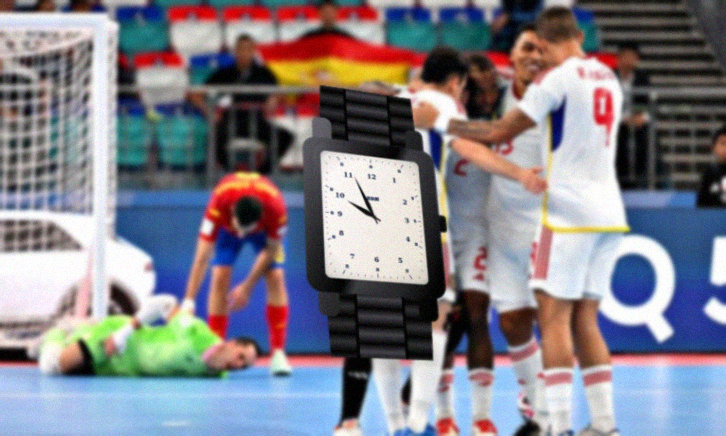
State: 9 h 56 min
